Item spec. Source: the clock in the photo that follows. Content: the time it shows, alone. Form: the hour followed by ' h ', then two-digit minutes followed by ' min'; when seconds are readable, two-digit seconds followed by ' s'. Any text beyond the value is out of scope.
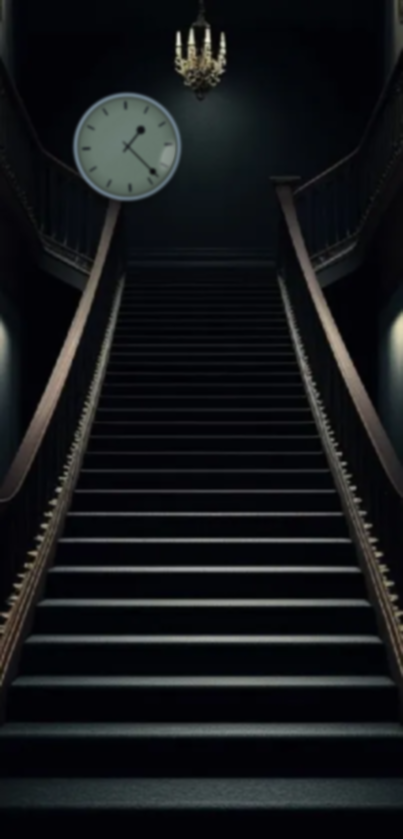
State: 1 h 23 min
